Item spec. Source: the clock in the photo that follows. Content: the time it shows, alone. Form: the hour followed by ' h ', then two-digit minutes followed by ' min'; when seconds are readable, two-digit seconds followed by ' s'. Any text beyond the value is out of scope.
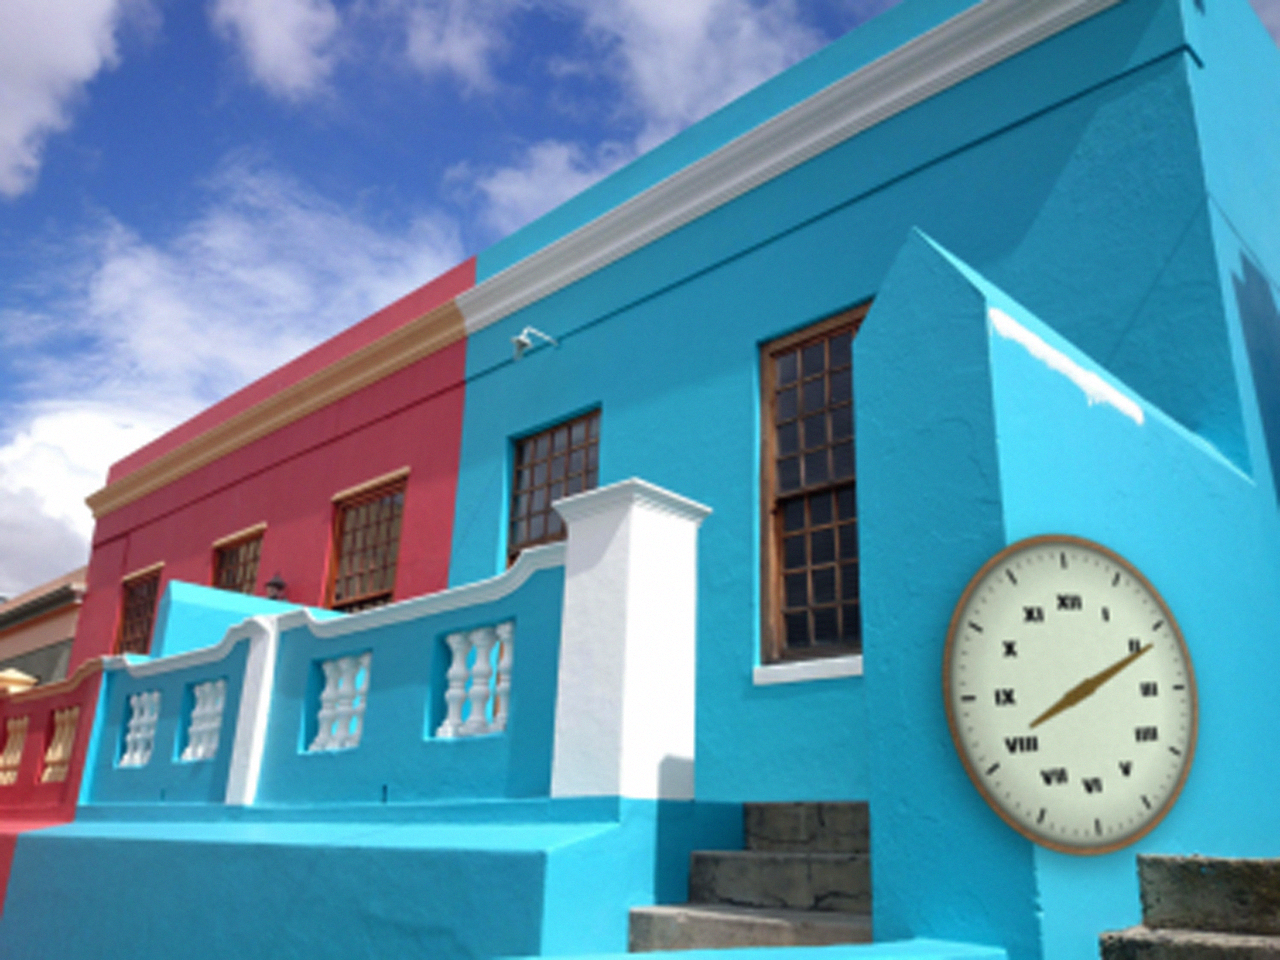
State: 8 h 11 min
